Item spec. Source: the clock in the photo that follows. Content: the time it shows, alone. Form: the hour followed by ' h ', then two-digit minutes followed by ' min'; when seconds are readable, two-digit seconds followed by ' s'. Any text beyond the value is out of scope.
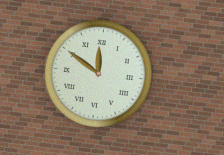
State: 11 h 50 min
